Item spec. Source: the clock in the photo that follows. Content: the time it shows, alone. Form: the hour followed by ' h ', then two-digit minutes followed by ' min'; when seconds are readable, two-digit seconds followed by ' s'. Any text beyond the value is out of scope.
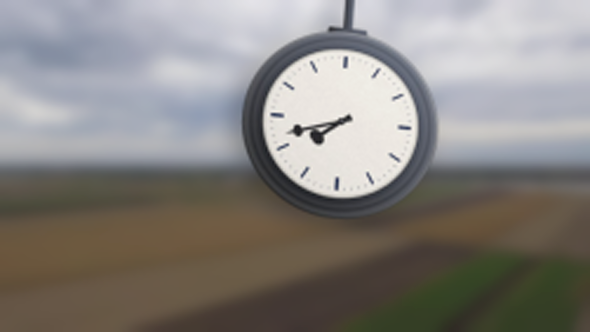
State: 7 h 42 min
